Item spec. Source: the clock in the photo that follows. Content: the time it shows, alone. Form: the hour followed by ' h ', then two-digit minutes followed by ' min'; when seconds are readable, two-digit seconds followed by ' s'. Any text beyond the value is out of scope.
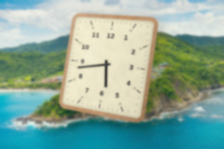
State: 5 h 43 min
